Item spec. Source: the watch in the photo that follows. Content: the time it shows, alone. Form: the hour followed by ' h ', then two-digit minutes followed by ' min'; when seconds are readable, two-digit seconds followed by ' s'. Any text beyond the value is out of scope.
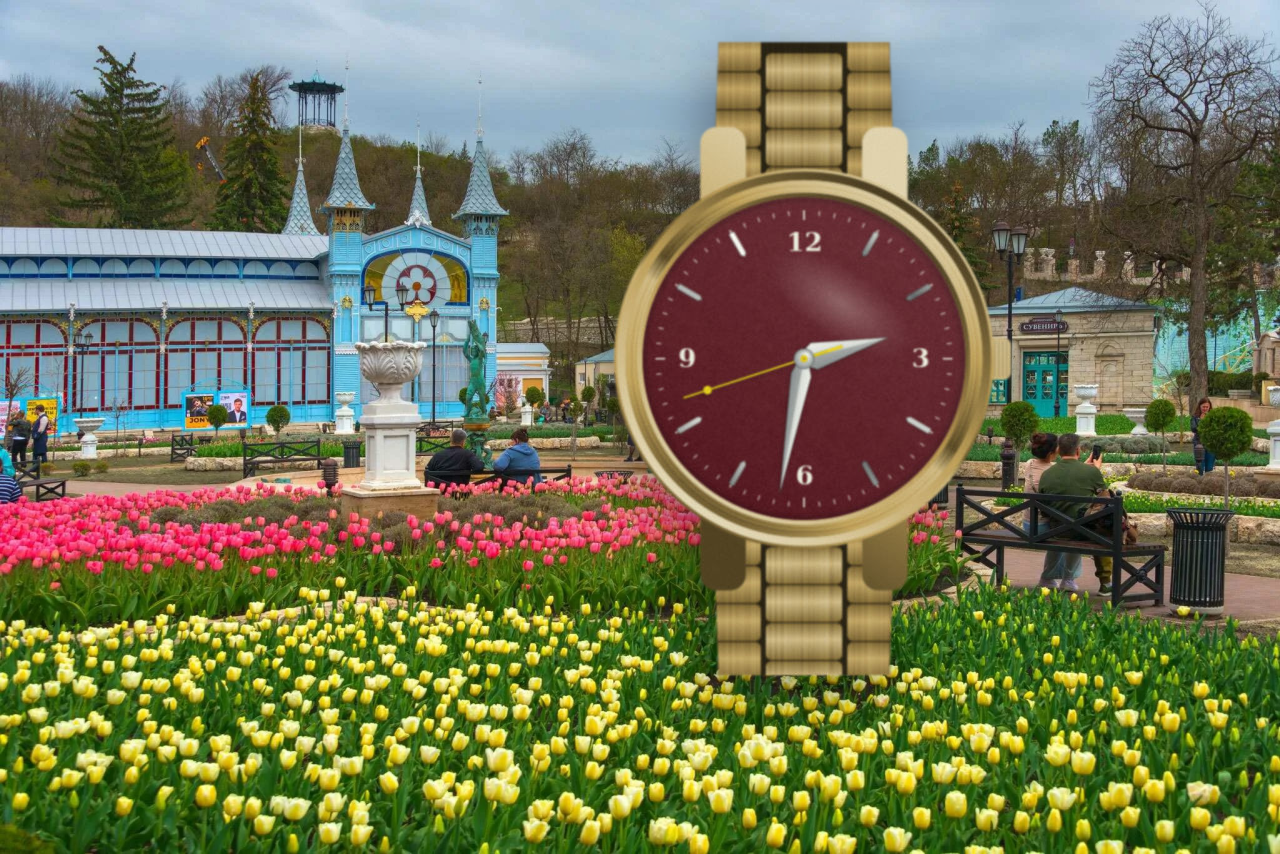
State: 2 h 31 min 42 s
